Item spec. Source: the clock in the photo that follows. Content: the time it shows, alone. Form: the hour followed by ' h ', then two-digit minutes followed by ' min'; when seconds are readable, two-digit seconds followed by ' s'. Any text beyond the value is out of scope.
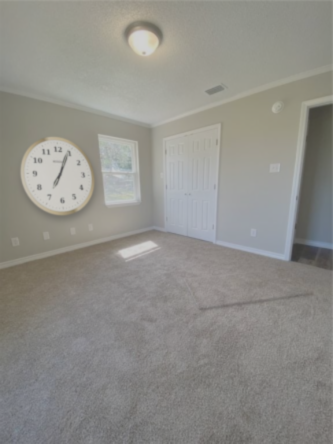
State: 7 h 04 min
